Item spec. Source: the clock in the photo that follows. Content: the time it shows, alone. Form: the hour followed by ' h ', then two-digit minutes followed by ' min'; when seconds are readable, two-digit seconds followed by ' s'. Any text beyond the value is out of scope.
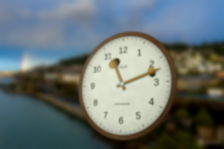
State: 11 h 12 min
